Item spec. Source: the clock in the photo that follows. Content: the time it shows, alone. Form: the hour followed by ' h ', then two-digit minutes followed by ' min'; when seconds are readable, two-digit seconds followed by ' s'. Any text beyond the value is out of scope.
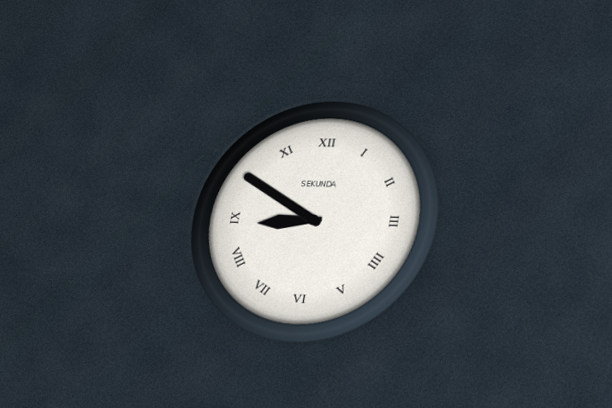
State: 8 h 50 min
